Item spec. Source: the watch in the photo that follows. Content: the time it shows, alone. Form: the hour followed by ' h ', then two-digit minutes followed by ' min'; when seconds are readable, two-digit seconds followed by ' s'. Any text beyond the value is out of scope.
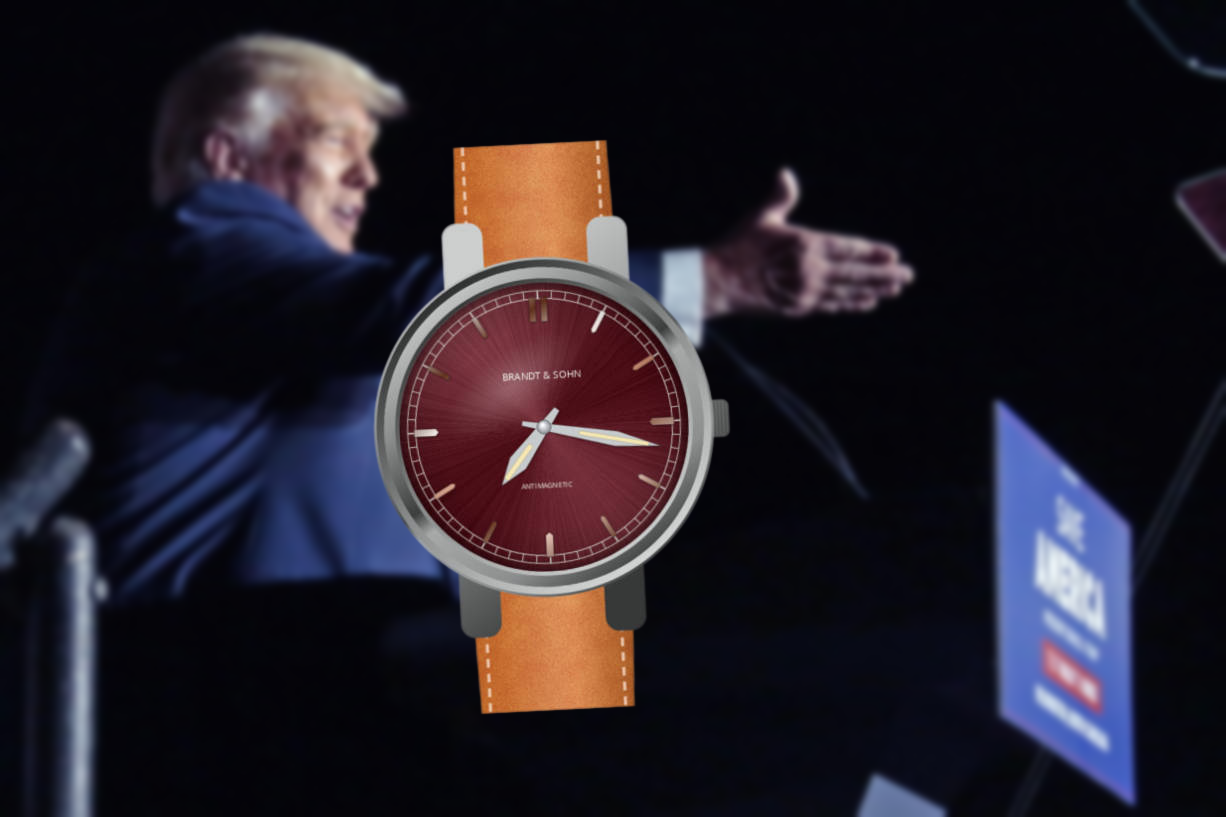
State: 7 h 17 min
